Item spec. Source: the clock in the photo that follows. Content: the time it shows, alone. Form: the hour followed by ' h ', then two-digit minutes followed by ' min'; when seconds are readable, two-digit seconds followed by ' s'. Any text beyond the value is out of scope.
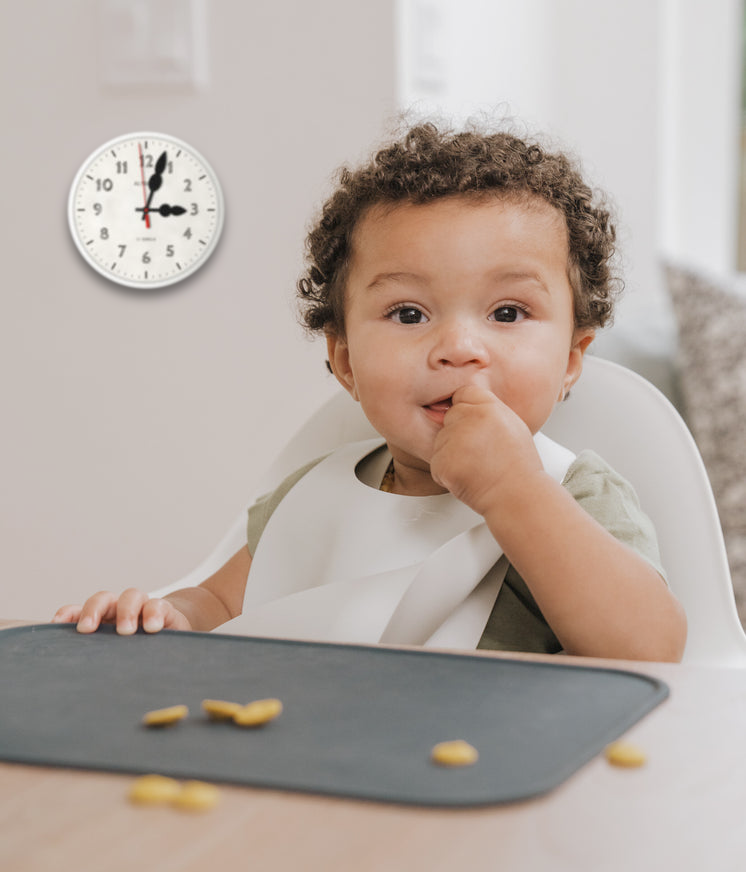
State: 3 h 02 min 59 s
